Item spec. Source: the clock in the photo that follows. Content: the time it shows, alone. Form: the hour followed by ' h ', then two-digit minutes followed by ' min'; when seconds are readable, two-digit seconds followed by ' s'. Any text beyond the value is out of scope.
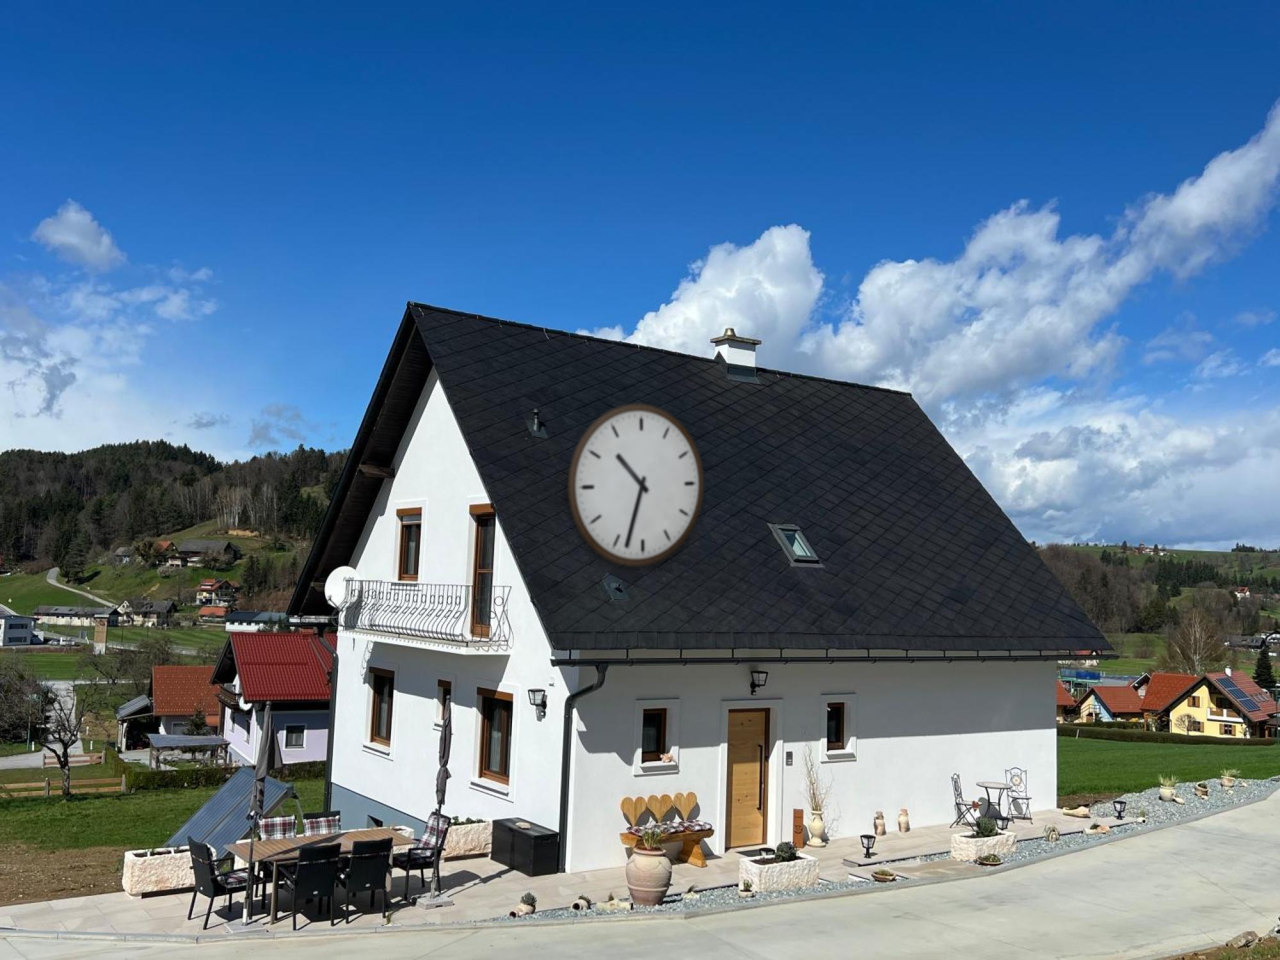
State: 10 h 33 min
